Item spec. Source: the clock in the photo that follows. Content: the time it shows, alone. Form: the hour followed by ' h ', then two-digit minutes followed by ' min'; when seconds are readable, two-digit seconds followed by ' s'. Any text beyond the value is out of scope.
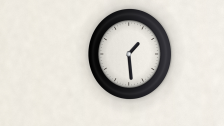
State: 1 h 29 min
